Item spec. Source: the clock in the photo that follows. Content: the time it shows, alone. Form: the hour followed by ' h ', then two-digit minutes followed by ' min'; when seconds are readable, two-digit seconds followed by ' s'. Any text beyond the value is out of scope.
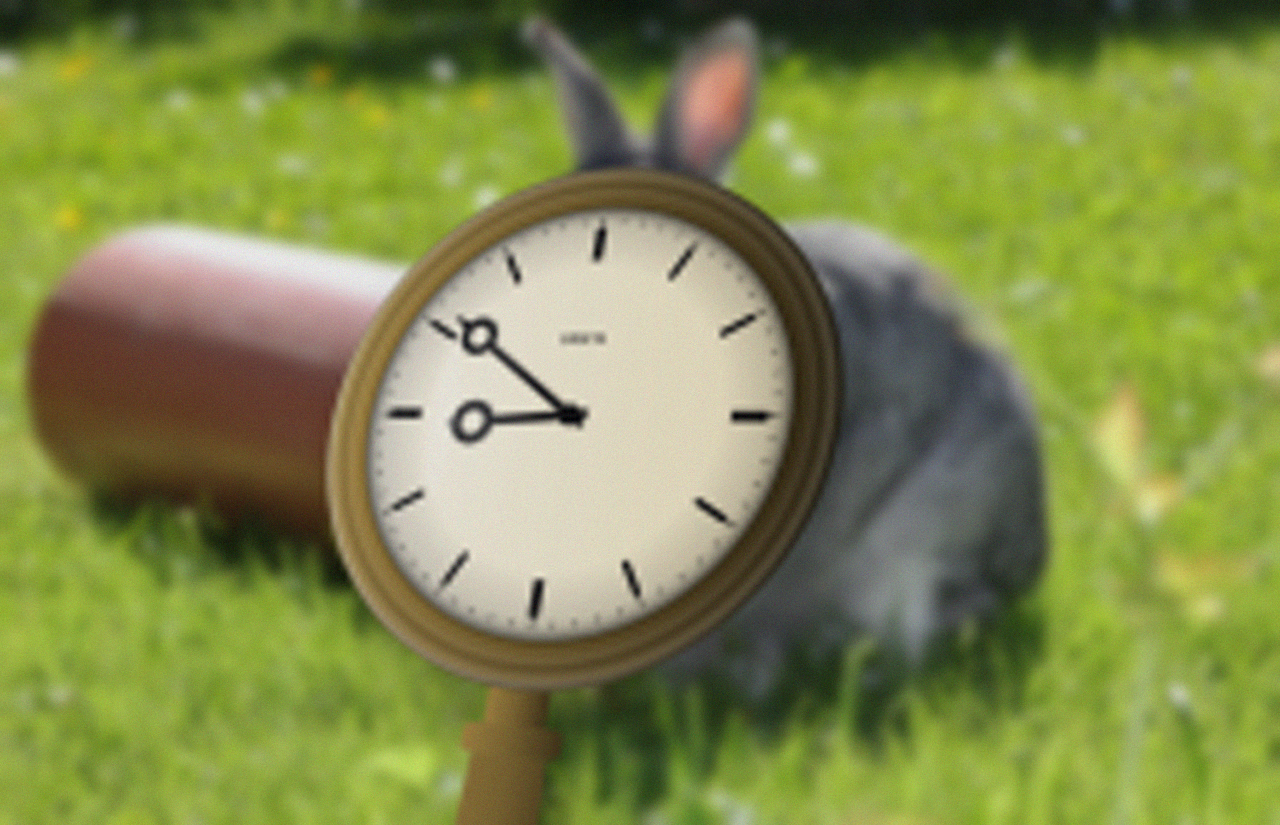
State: 8 h 51 min
